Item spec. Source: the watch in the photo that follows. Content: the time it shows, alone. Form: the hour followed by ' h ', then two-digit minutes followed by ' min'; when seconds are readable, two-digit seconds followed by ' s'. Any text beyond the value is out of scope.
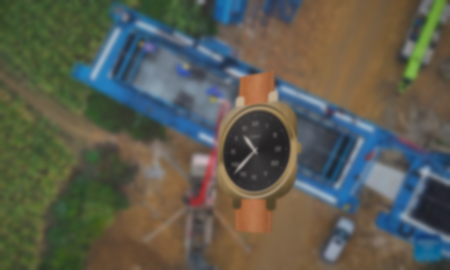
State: 10 h 38 min
